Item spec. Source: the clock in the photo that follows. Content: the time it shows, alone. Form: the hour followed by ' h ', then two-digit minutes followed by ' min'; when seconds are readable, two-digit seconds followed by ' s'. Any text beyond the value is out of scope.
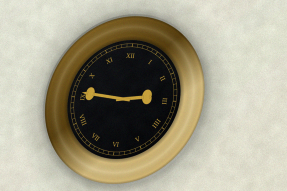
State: 2 h 46 min
